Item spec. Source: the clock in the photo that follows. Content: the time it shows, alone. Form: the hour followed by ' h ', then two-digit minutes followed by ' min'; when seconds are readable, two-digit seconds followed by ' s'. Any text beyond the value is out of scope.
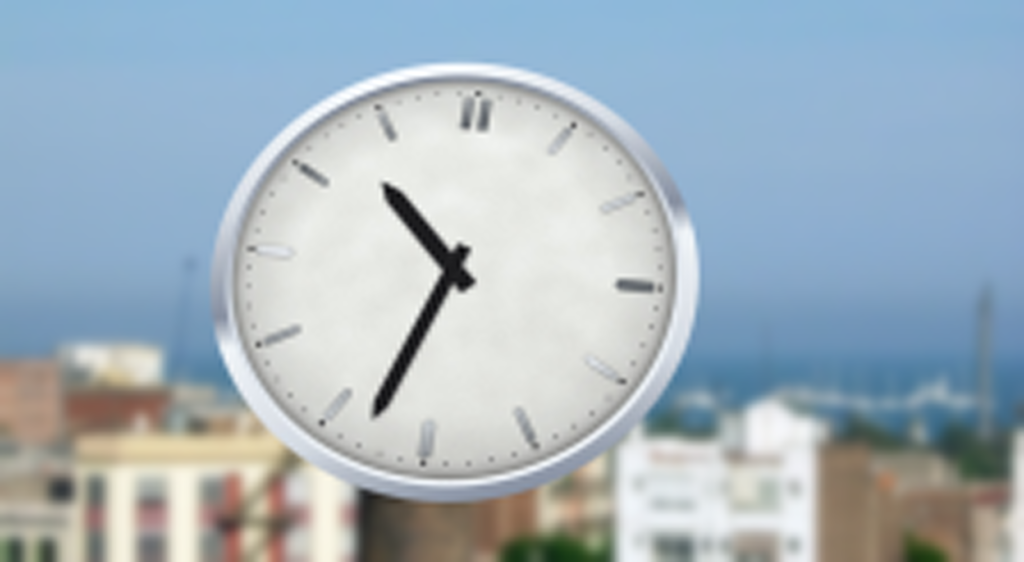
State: 10 h 33 min
